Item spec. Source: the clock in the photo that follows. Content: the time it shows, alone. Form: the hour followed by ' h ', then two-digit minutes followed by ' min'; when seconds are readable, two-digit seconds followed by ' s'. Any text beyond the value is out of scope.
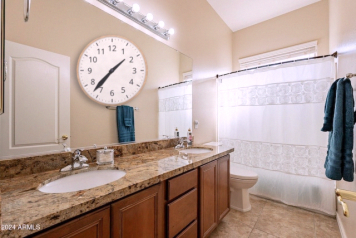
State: 1 h 37 min
